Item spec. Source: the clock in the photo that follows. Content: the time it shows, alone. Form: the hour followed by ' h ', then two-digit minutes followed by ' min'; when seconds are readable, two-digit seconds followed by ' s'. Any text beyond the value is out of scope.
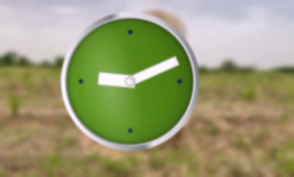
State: 9 h 11 min
